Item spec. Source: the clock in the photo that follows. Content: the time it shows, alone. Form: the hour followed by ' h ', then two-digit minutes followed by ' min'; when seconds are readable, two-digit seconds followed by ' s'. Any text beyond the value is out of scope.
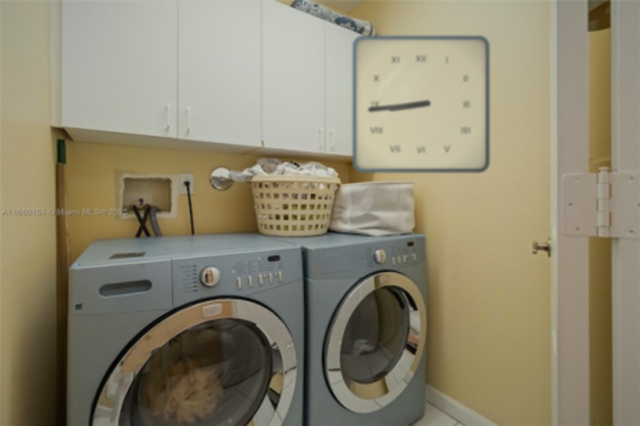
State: 8 h 44 min
